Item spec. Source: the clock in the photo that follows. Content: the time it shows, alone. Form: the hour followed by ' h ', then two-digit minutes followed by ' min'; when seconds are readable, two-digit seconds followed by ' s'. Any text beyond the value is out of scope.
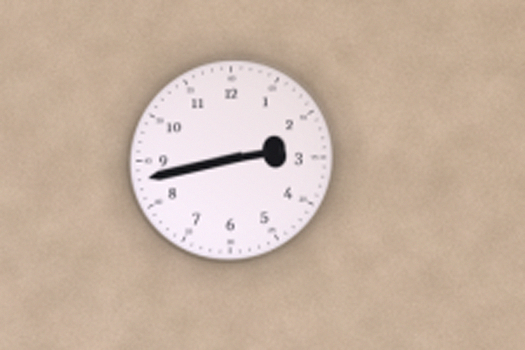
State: 2 h 43 min
